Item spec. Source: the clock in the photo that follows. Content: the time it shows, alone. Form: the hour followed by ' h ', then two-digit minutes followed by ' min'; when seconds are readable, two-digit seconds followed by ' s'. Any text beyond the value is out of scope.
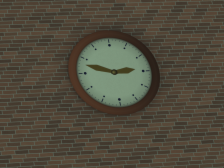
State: 2 h 48 min
